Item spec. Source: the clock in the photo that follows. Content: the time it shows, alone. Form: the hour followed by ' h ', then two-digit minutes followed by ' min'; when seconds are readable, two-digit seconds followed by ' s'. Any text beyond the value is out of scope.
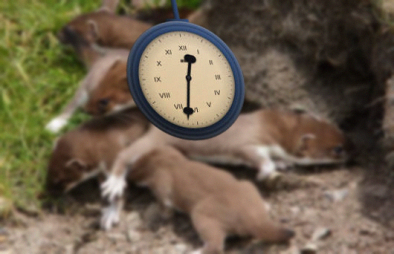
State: 12 h 32 min
